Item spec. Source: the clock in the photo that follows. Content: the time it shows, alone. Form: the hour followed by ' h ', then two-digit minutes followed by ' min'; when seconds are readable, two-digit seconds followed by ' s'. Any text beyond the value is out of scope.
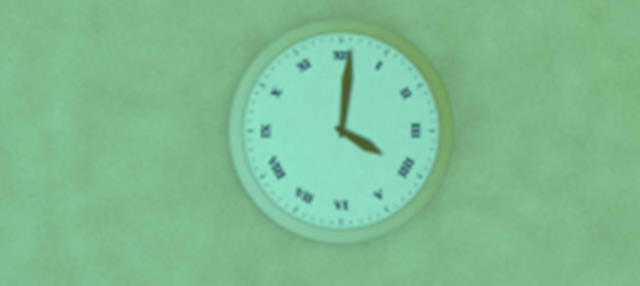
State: 4 h 01 min
